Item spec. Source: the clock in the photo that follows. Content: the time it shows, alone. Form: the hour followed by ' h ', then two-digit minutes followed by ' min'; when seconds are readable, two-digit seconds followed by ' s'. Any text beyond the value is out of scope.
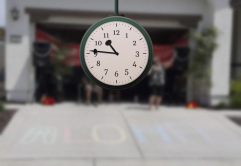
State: 10 h 46 min
